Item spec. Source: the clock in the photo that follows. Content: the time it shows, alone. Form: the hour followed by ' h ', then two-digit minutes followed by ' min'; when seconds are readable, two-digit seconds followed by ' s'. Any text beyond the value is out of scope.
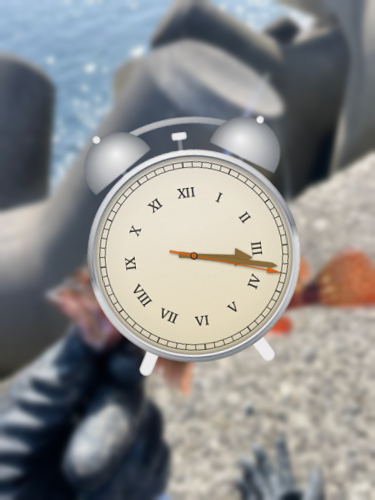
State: 3 h 17 min 18 s
